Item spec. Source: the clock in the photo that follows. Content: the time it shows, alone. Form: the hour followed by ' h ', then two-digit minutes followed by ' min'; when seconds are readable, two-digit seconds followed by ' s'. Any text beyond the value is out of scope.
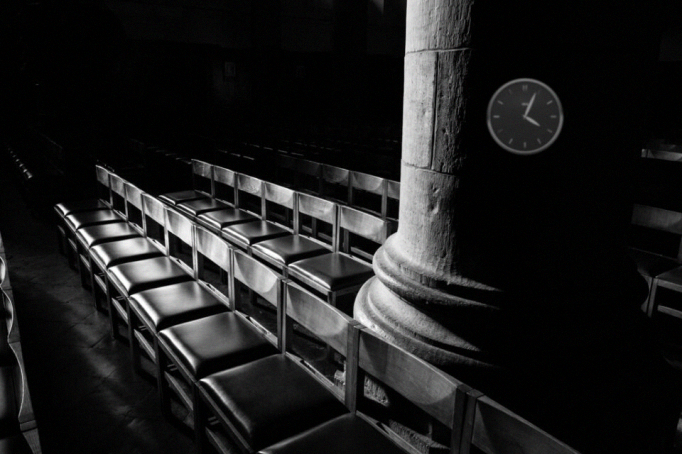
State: 4 h 04 min
